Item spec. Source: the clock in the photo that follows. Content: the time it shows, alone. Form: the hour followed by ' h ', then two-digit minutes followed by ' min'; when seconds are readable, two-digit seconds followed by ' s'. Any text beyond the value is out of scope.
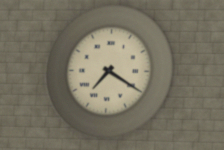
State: 7 h 20 min
